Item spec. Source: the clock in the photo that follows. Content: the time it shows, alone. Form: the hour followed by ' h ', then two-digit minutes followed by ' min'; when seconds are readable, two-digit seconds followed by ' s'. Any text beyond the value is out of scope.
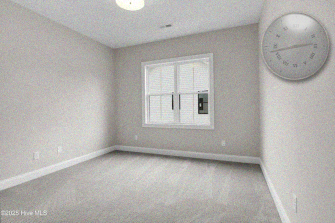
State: 2 h 43 min
